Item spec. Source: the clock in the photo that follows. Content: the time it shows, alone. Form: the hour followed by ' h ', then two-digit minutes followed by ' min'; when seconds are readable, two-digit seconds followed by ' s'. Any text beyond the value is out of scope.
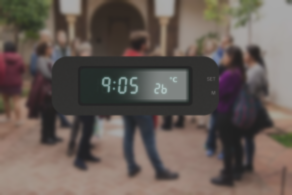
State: 9 h 05 min
